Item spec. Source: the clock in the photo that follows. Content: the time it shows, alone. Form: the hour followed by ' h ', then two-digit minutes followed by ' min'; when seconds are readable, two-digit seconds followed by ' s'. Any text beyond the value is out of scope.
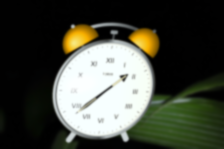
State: 1 h 38 min
